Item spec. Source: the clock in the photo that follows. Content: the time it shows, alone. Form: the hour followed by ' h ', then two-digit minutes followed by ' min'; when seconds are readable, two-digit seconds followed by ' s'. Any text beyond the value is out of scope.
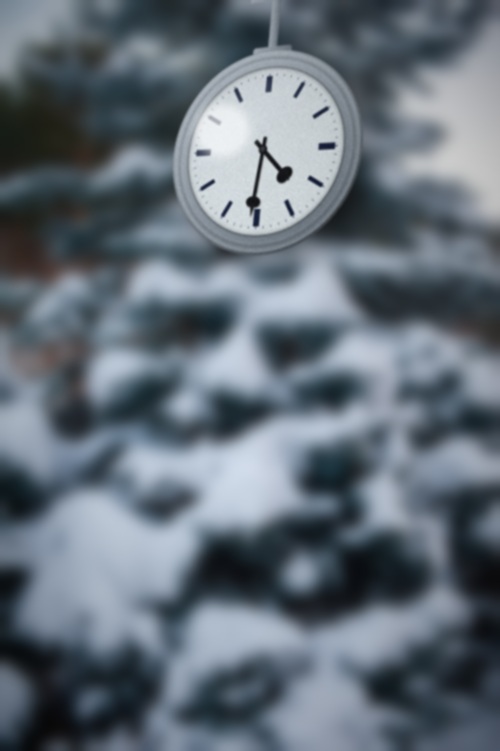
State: 4 h 31 min
